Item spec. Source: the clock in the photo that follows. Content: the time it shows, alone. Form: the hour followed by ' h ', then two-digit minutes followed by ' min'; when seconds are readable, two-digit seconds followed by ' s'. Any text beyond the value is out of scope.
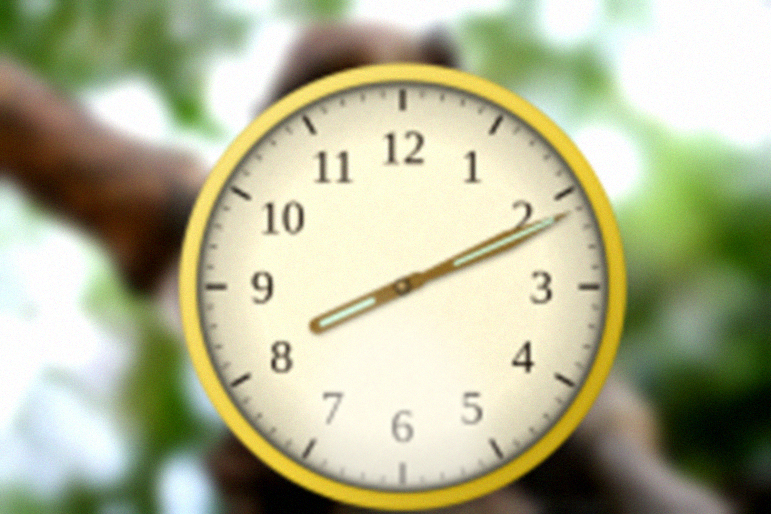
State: 8 h 11 min
